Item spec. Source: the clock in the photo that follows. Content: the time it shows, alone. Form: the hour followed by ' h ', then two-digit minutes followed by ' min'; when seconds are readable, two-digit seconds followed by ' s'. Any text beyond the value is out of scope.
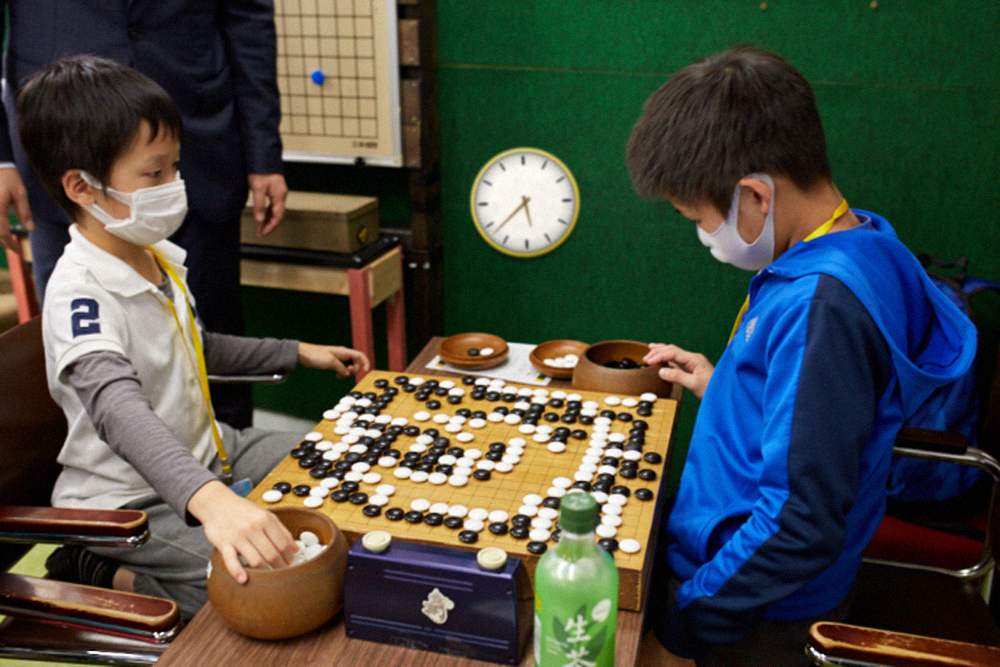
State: 5 h 38 min
